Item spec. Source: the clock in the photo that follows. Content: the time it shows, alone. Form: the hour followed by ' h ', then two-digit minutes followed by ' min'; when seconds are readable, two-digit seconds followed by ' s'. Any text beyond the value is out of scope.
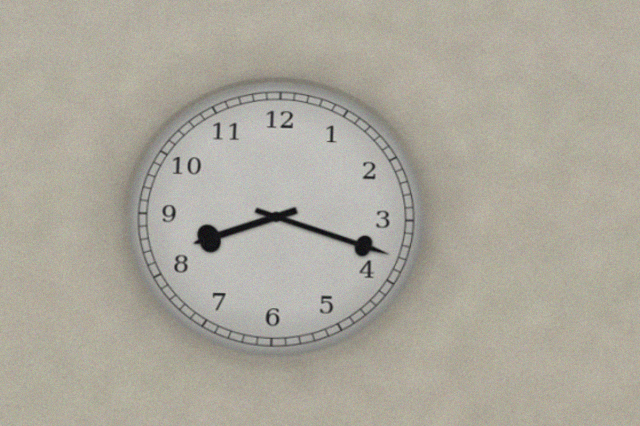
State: 8 h 18 min
